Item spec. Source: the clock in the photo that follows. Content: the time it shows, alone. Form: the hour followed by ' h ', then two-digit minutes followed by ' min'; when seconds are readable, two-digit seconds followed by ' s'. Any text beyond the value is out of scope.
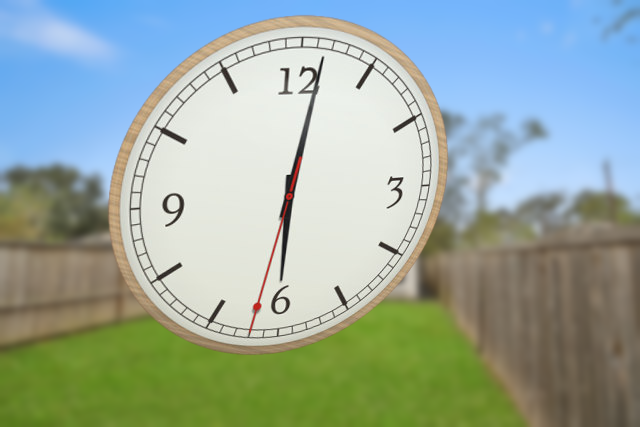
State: 6 h 01 min 32 s
